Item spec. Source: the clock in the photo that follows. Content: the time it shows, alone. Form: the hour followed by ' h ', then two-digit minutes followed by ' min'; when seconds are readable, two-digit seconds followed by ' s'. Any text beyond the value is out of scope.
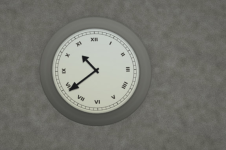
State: 10 h 39 min
